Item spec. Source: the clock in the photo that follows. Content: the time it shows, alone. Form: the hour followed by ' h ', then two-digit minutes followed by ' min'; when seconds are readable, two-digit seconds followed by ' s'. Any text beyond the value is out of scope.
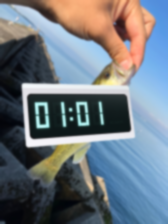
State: 1 h 01 min
